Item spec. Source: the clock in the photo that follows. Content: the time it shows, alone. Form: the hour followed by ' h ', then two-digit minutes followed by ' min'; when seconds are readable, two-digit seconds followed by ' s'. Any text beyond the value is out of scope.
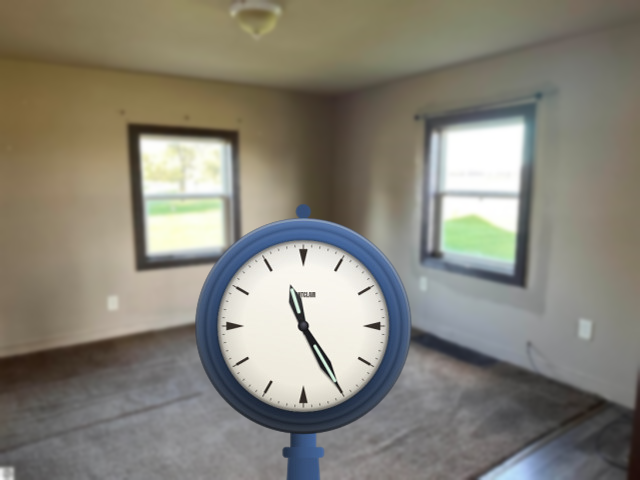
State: 11 h 25 min
